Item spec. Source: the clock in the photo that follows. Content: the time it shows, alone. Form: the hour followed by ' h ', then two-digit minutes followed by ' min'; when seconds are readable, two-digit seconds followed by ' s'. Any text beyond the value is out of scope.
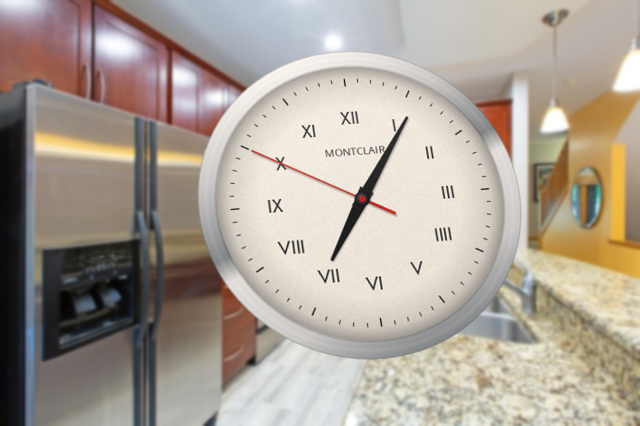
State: 7 h 05 min 50 s
